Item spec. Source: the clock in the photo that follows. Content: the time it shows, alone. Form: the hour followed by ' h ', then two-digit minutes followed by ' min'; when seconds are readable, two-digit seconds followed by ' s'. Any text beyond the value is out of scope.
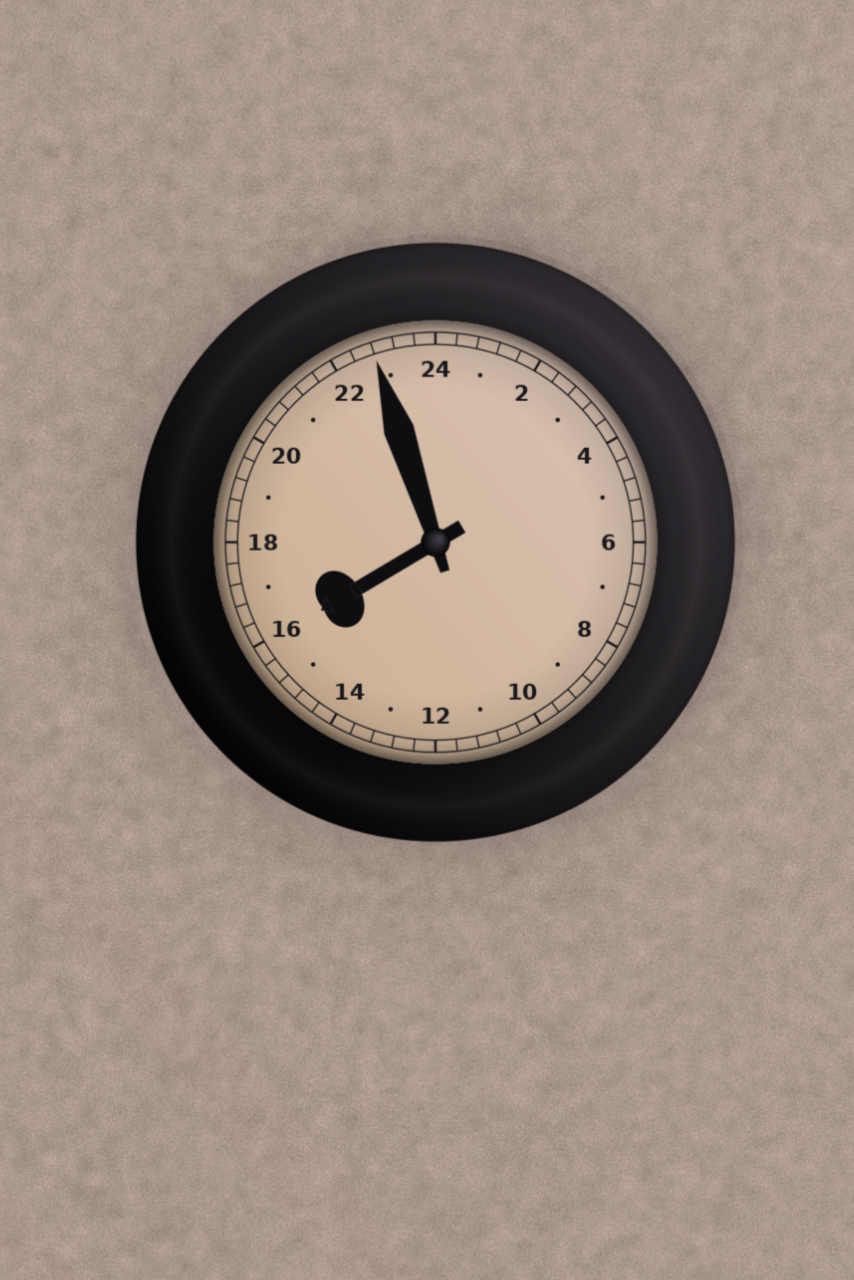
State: 15 h 57 min
